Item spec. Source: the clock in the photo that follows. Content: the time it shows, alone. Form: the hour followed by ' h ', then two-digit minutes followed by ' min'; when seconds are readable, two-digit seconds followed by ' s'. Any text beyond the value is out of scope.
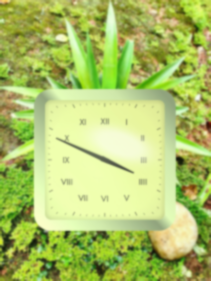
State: 3 h 49 min
